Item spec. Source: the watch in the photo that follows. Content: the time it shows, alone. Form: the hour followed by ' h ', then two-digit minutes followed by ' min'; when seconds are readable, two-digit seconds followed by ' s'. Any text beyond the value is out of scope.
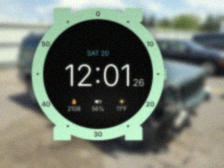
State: 12 h 01 min 26 s
